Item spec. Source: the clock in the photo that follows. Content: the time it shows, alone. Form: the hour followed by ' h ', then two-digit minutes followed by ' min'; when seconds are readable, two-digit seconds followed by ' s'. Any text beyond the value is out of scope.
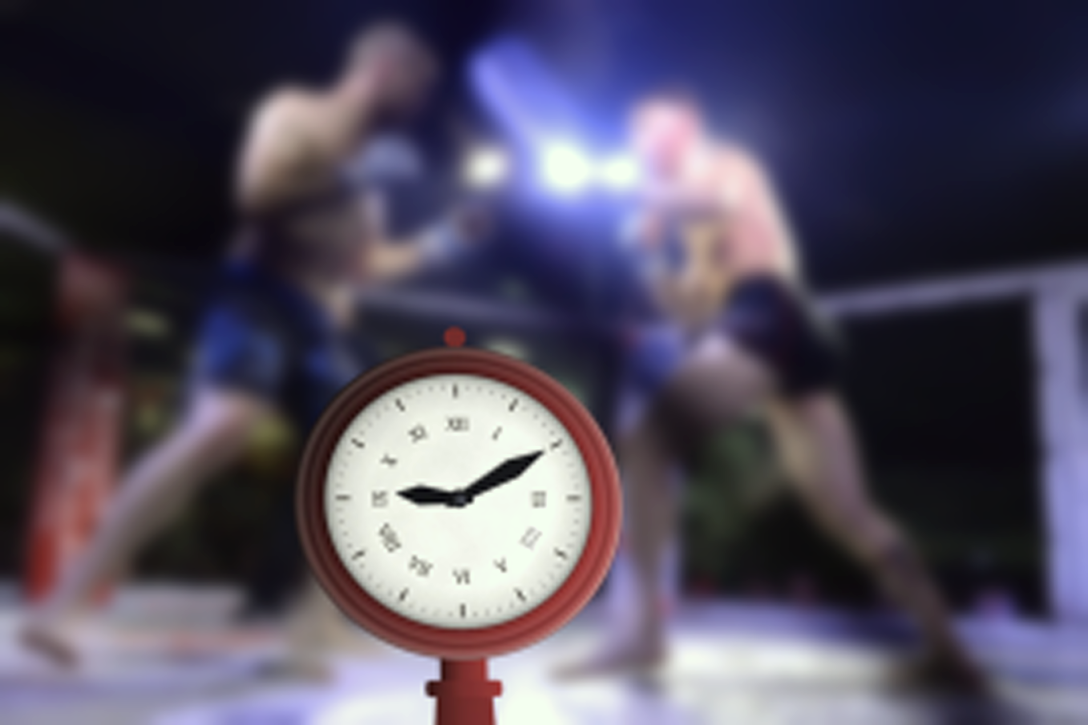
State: 9 h 10 min
